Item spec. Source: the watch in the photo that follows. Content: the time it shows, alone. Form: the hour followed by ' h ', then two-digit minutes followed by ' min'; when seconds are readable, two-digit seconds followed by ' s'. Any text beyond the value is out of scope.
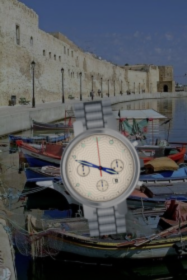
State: 3 h 49 min
